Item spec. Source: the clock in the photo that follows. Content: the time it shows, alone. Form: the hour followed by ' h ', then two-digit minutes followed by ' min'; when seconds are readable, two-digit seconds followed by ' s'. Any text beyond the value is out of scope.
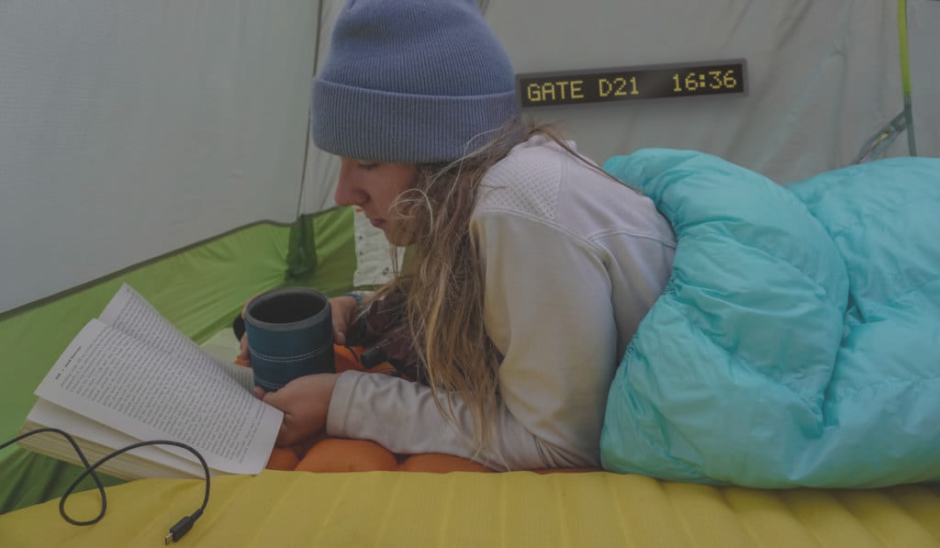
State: 16 h 36 min
